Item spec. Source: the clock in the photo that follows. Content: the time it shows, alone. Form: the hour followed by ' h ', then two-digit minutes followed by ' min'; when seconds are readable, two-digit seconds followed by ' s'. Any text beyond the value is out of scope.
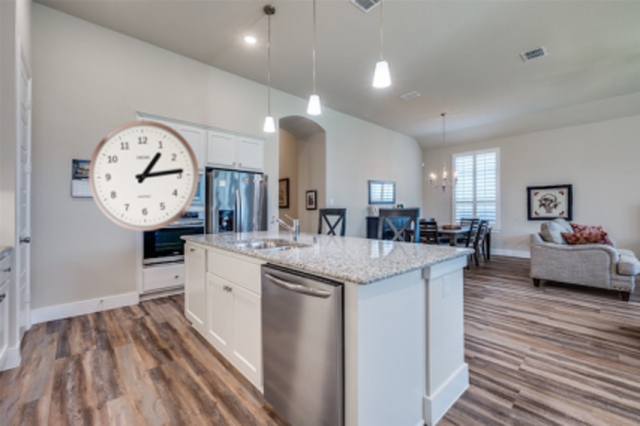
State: 1 h 14 min
